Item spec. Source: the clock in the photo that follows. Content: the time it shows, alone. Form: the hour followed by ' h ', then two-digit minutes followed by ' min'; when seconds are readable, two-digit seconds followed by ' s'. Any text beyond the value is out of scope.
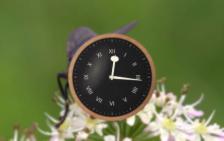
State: 12 h 16 min
